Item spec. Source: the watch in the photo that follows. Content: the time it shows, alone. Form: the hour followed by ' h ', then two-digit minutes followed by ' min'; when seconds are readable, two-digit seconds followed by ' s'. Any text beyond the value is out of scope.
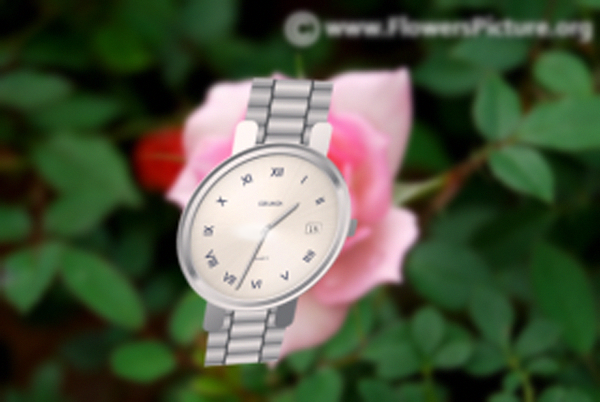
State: 1 h 33 min
